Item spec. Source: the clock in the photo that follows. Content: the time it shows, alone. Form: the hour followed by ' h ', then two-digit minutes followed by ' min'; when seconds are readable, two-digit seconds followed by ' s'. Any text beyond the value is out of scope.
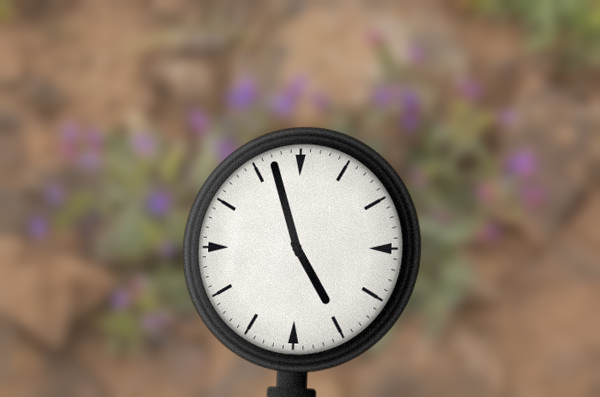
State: 4 h 57 min
